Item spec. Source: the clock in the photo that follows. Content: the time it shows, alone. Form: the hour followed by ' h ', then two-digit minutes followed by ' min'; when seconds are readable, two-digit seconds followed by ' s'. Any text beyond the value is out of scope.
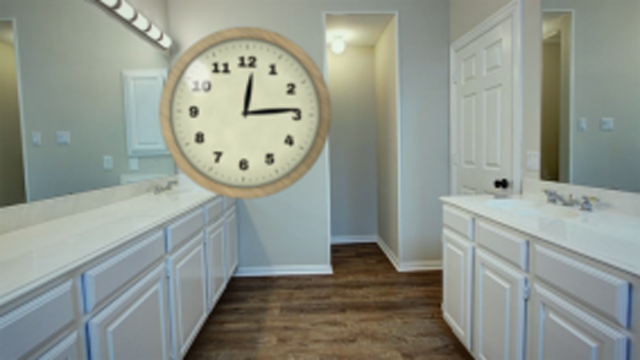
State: 12 h 14 min
